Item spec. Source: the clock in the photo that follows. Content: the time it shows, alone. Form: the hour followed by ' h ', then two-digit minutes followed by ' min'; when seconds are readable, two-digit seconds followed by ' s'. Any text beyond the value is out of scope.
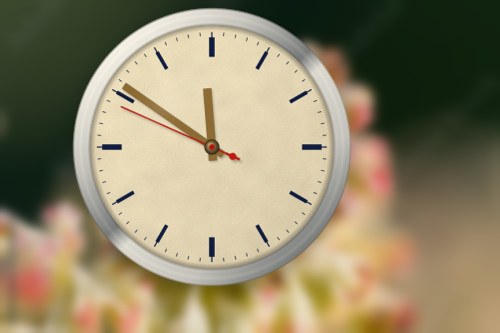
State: 11 h 50 min 49 s
